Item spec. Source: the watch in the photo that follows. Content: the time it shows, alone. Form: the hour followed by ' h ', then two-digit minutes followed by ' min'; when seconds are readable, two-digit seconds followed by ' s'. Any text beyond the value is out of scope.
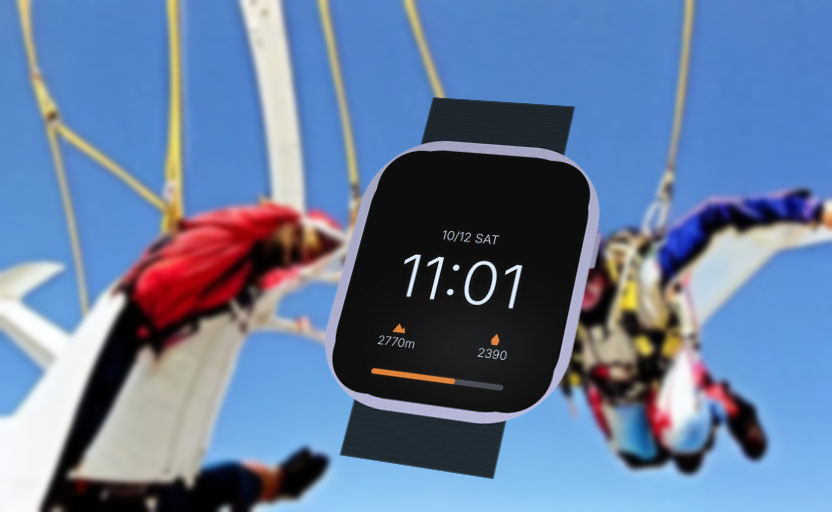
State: 11 h 01 min
